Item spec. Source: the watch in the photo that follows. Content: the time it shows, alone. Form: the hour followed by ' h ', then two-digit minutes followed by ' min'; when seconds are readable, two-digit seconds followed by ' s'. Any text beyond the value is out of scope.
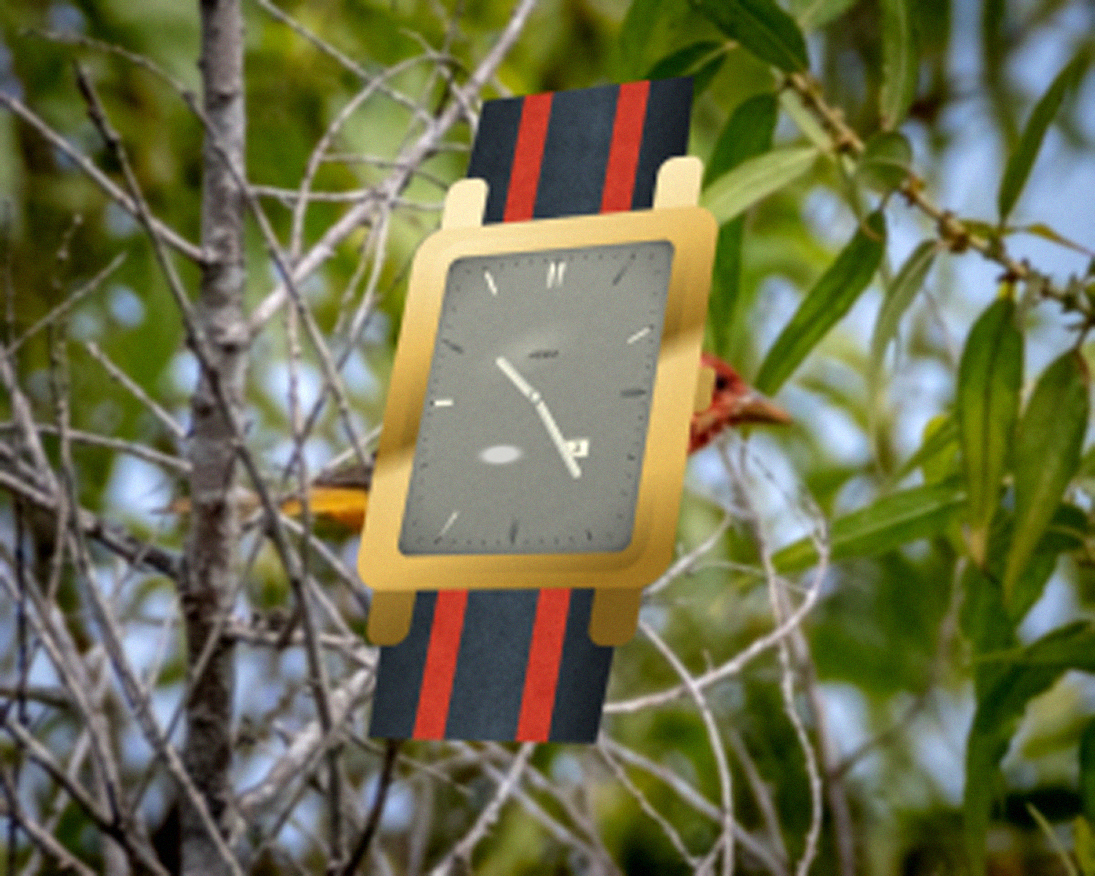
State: 10 h 24 min
